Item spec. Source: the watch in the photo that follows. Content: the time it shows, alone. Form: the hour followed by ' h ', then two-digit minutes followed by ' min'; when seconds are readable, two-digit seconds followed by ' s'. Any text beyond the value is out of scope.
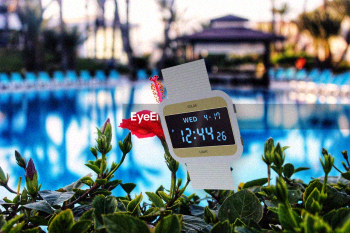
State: 12 h 44 min 26 s
